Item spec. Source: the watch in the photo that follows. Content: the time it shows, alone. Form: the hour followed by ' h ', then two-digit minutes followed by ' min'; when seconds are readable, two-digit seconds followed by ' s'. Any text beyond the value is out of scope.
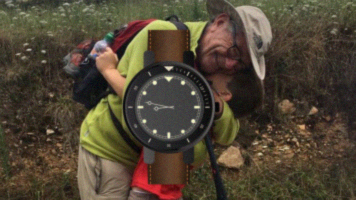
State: 8 h 47 min
